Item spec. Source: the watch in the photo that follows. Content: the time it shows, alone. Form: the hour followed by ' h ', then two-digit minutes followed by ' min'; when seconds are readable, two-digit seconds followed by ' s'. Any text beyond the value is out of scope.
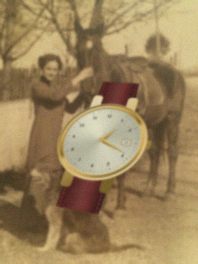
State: 1 h 19 min
